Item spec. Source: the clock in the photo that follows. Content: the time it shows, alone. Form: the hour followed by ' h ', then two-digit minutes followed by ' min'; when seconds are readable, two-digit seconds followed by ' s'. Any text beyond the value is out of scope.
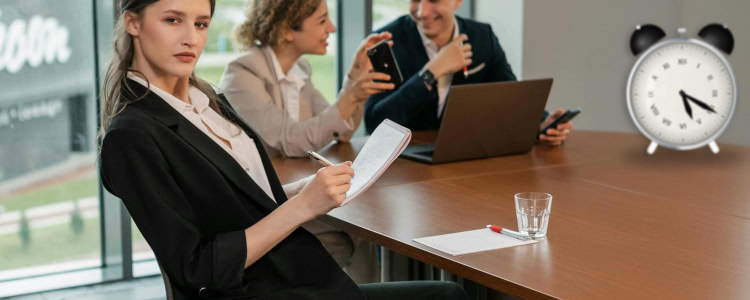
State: 5 h 20 min
